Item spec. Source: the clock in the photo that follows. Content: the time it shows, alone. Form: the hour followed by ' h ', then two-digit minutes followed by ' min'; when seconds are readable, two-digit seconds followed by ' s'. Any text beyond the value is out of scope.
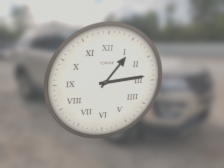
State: 1 h 14 min
